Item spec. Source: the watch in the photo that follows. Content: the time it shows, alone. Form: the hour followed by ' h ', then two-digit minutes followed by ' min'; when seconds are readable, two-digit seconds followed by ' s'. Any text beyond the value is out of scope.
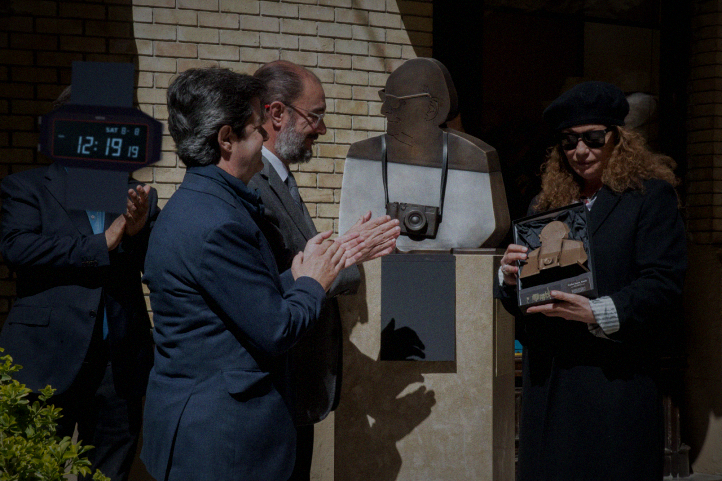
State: 12 h 19 min 19 s
